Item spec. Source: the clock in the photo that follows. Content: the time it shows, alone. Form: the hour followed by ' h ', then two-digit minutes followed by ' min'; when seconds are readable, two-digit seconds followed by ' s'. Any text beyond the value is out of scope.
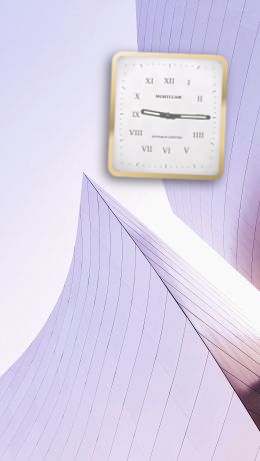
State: 9 h 15 min
